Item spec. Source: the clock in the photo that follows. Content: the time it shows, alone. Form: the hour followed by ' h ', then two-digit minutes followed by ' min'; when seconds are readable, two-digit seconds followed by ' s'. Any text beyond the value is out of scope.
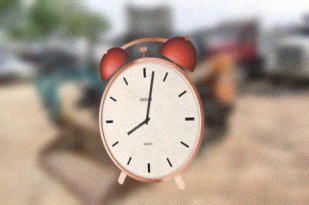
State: 8 h 02 min
